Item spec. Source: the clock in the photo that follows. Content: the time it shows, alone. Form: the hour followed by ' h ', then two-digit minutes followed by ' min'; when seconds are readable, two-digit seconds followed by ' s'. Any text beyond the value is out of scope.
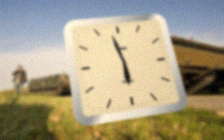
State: 5 h 58 min
